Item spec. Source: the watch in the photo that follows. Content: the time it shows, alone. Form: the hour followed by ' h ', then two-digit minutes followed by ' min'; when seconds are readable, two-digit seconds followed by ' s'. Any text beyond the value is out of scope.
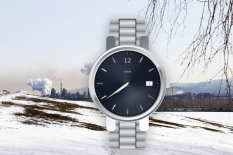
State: 7 h 39 min
